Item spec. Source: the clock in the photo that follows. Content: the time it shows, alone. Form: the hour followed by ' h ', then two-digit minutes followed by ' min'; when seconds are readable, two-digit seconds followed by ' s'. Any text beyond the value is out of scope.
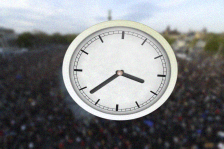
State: 3 h 38 min
